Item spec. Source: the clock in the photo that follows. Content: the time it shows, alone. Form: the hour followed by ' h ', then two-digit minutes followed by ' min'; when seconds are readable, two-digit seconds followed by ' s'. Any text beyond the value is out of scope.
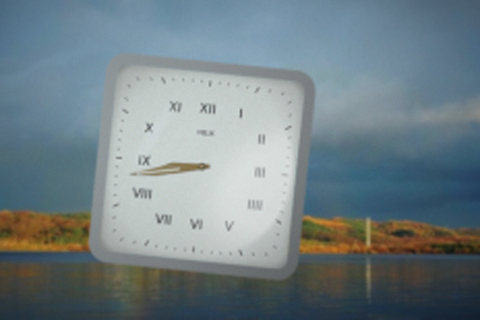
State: 8 h 43 min
